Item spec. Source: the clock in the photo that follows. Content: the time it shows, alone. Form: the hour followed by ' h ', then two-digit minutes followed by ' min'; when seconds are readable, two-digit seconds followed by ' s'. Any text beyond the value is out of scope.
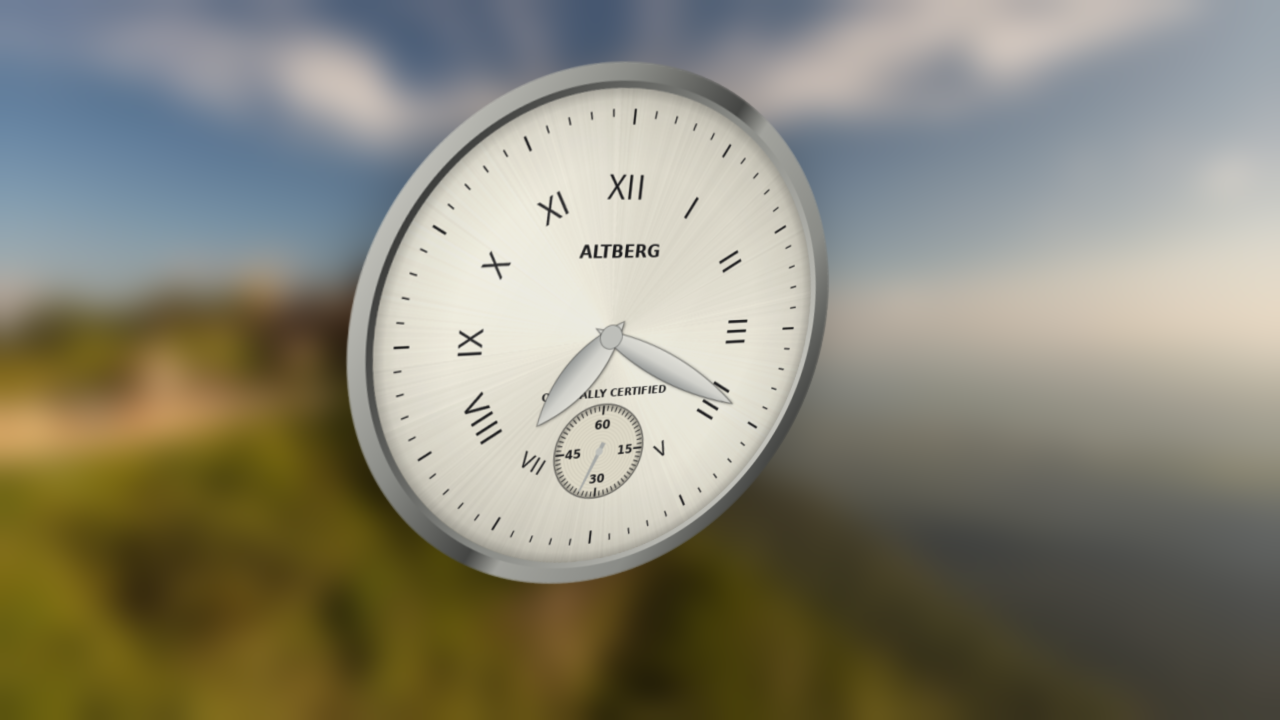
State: 7 h 19 min 34 s
